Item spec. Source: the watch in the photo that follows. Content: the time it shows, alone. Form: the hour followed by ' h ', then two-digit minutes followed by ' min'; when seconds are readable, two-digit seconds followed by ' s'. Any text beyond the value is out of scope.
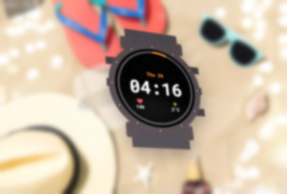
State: 4 h 16 min
